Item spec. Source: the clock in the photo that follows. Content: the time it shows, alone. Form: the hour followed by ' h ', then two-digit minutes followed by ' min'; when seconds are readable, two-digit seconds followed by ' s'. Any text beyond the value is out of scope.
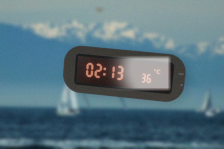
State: 2 h 13 min
